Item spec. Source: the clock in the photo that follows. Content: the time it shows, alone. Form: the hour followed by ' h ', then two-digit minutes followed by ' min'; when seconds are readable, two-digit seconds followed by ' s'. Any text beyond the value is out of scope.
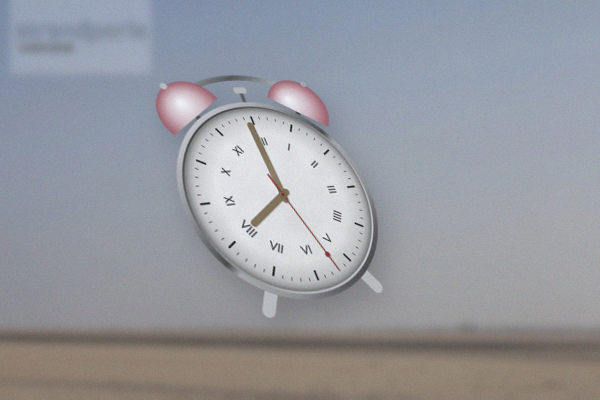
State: 7 h 59 min 27 s
